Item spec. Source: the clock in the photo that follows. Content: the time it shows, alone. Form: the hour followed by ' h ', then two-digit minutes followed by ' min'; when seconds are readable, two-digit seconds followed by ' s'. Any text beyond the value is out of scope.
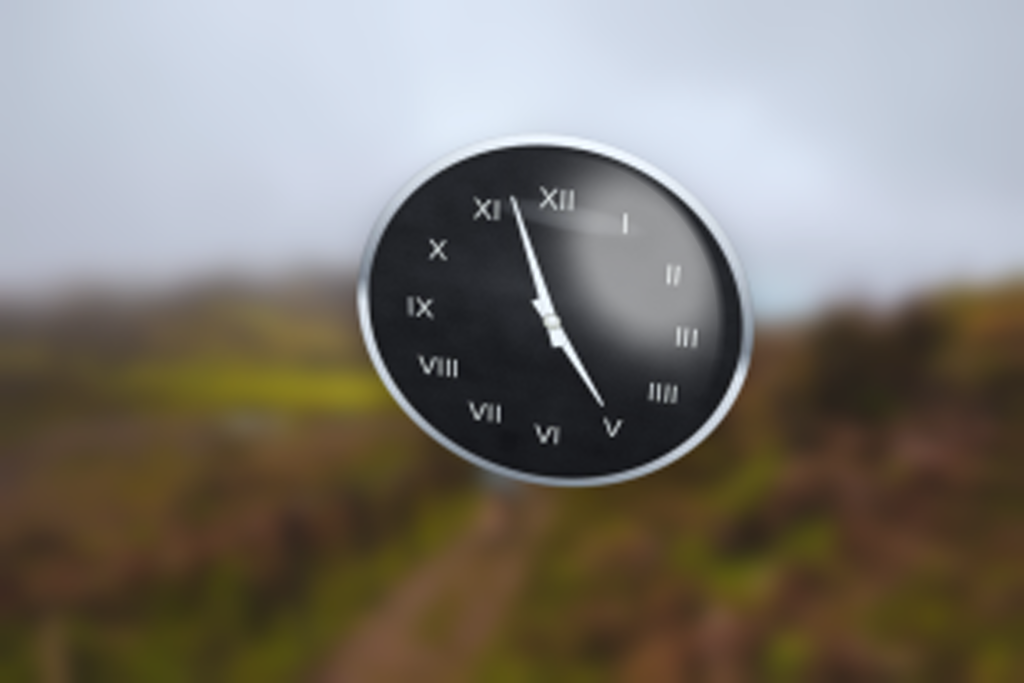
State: 4 h 57 min
